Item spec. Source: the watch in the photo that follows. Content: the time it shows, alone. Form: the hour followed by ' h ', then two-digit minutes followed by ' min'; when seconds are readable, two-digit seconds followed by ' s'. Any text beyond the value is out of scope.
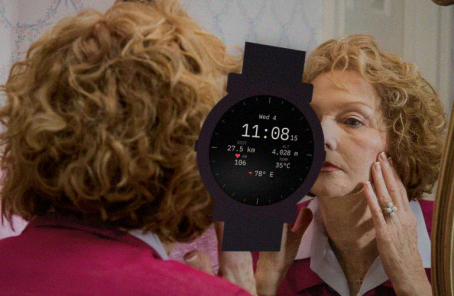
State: 11 h 08 min
